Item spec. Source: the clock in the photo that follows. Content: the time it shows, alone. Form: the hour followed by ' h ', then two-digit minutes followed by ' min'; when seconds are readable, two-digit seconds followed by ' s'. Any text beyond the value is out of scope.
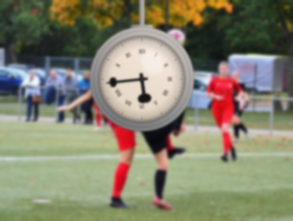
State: 5 h 44 min
